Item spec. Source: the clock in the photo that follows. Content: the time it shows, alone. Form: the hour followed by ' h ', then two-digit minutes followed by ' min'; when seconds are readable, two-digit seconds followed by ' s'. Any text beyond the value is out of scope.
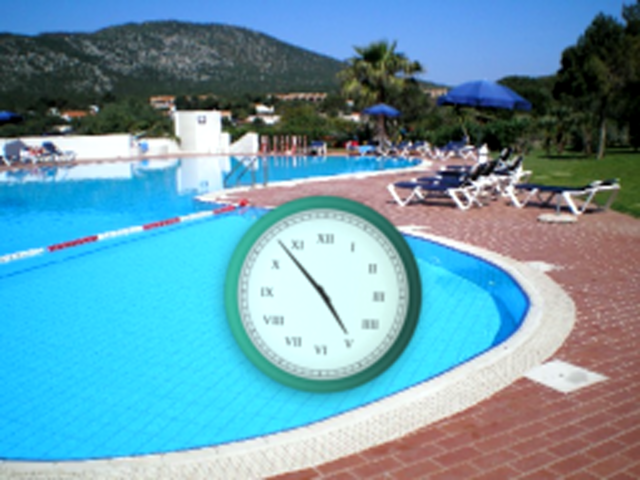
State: 4 h 53 min
